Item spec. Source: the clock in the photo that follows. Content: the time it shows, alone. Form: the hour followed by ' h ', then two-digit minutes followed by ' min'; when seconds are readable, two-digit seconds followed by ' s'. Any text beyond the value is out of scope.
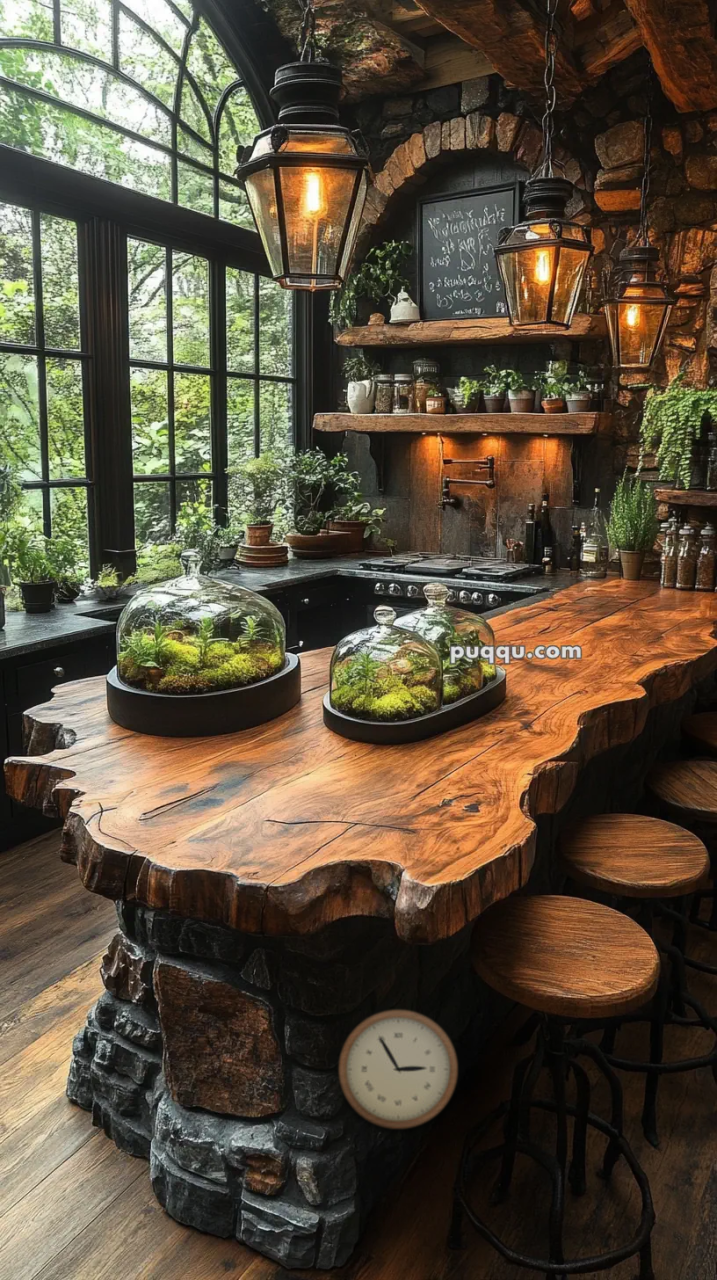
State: 2 h 55 min
